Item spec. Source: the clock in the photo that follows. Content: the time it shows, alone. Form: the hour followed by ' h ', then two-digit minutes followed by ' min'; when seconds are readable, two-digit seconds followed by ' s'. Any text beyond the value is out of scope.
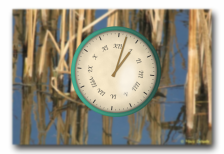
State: 1 h 02 min
